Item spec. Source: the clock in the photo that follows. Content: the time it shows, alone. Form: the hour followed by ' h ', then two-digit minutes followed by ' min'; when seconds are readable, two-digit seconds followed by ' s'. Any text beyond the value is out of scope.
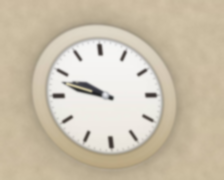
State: 9 h 48 min
